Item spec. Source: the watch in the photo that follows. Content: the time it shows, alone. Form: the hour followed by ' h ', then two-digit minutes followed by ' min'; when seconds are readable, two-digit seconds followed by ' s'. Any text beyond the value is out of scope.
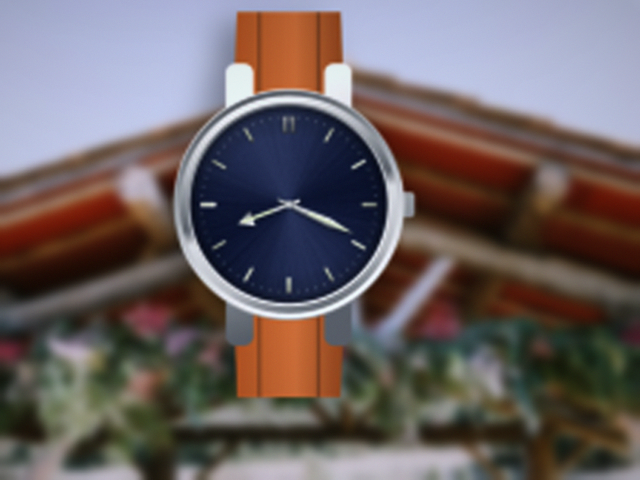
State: 8 h 19 min
